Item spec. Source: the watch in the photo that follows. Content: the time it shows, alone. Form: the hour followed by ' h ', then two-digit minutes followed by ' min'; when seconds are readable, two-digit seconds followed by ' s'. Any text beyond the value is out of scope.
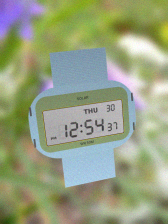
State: 12 h 54 min 37 s
